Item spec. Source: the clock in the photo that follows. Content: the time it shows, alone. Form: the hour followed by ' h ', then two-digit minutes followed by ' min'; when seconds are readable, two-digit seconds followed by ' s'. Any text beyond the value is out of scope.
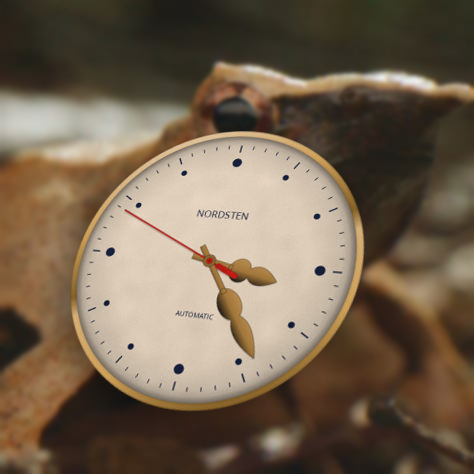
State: 3 h 23 min 49 s
